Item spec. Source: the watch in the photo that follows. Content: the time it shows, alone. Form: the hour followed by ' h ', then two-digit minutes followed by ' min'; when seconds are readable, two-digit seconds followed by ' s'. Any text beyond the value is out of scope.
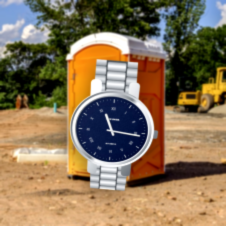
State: 11 h 16 min
